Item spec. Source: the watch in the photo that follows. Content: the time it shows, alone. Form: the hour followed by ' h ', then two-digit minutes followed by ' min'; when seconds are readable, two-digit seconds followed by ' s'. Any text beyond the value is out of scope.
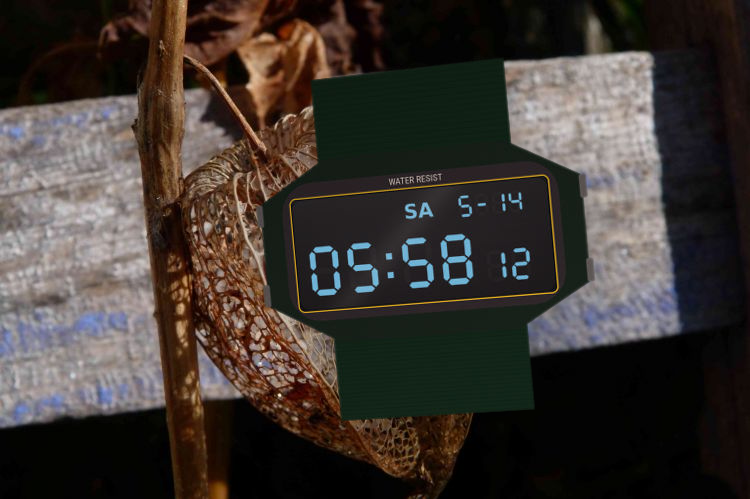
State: 5 h 58 min 12 s
